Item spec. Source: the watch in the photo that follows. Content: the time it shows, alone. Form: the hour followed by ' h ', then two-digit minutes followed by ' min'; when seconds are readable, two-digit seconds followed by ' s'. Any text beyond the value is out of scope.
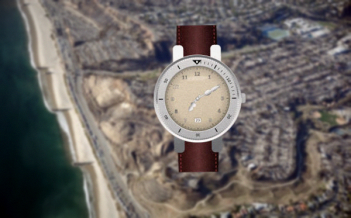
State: 7 h 10 min
